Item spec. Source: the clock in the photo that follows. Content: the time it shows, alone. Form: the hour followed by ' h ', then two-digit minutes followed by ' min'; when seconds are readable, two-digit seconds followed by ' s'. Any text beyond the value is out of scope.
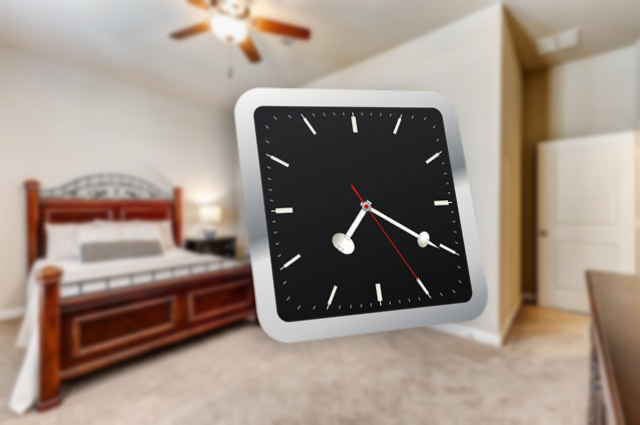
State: 7 h 20 min 25 s
